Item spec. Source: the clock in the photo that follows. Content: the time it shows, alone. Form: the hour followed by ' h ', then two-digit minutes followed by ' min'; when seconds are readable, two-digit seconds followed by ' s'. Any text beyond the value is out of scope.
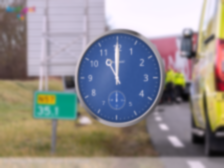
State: 11 h 00 min
